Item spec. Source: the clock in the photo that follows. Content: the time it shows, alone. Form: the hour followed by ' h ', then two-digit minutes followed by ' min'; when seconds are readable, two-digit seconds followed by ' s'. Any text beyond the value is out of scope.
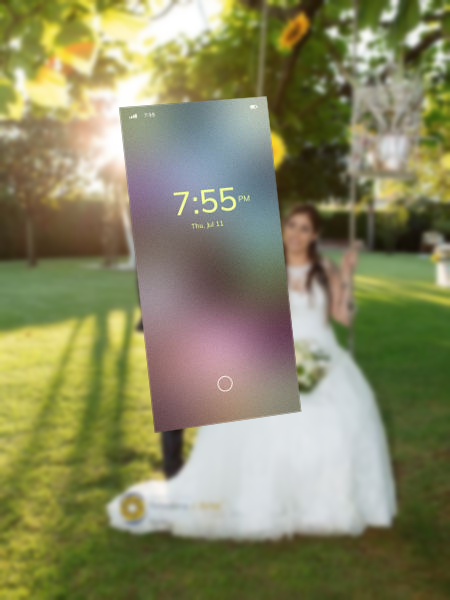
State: 7 h 55 min
